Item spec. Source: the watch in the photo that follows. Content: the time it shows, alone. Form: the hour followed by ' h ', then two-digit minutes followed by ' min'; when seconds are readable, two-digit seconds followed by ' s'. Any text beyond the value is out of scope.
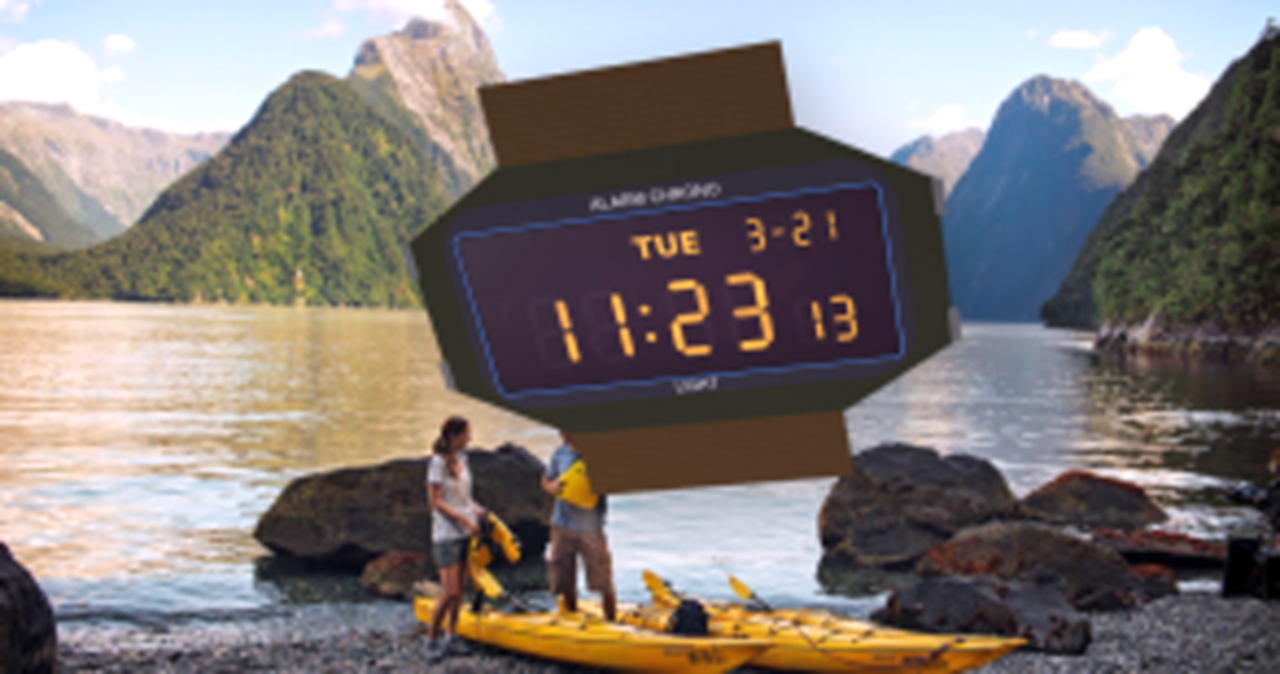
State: 11 h 23 min 13 s
